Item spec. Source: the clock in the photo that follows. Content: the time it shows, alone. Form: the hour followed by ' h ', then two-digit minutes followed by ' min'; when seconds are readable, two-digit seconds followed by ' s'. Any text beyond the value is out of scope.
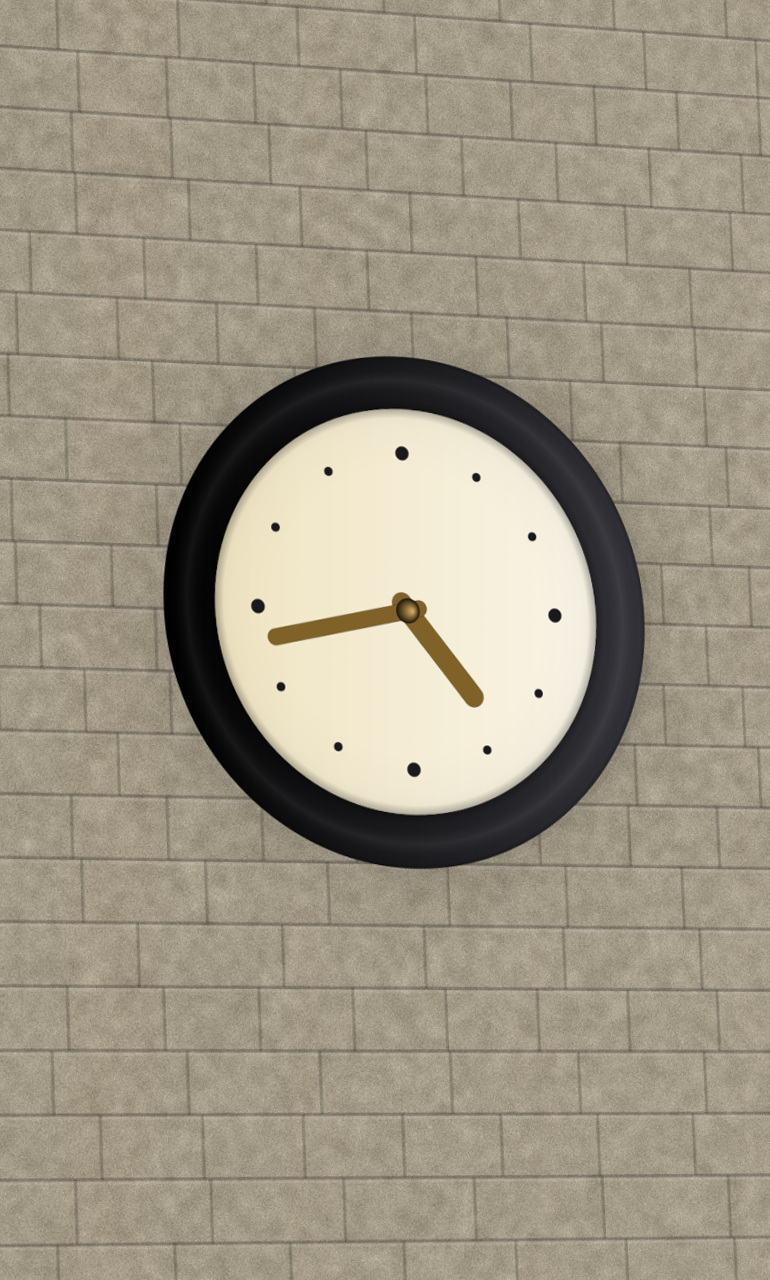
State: 4 h 43 min
